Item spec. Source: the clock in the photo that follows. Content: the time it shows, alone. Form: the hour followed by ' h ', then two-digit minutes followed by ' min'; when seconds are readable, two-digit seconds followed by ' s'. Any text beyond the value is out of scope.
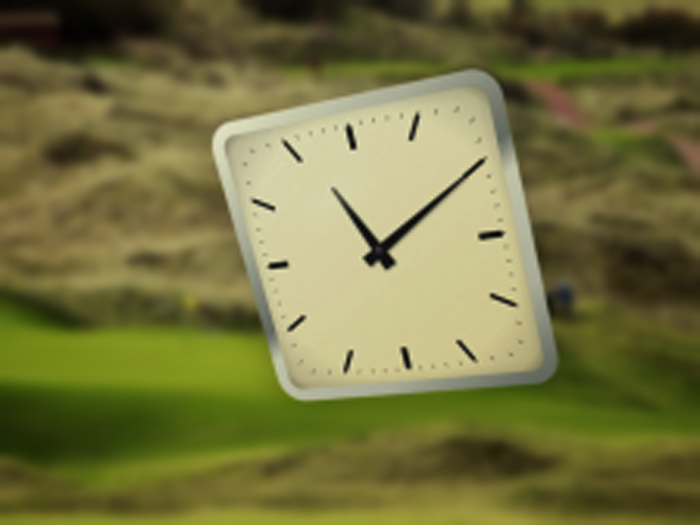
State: 11 h 10 min
